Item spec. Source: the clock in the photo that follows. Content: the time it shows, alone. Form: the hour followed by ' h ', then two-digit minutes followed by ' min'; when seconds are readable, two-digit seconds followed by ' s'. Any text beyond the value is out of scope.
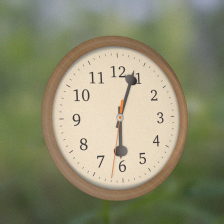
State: 6 h 03 min 32 s
